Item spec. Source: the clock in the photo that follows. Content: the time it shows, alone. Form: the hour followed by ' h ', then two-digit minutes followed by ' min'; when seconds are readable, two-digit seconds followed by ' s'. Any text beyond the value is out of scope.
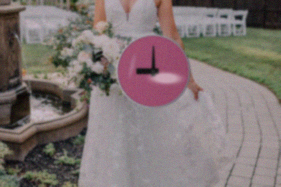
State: 9 h 00 min
